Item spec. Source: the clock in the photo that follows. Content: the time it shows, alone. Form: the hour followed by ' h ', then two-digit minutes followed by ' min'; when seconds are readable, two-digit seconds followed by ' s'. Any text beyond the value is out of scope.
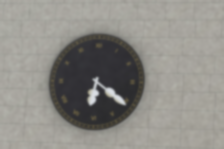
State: 6 h 21 min
